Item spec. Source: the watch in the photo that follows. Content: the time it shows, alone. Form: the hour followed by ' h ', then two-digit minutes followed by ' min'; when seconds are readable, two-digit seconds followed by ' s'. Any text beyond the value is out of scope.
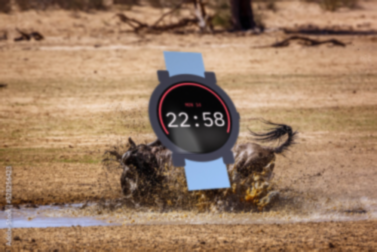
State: 22 h 58 min
